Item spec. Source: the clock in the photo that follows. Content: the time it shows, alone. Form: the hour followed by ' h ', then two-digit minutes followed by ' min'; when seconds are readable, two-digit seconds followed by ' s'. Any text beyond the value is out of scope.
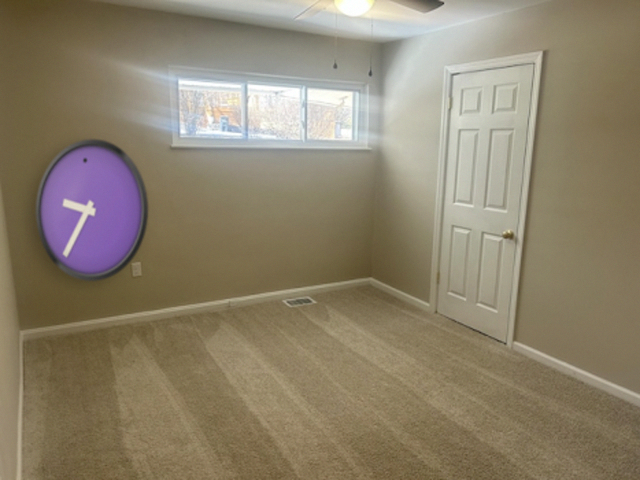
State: 9 h 36 min
